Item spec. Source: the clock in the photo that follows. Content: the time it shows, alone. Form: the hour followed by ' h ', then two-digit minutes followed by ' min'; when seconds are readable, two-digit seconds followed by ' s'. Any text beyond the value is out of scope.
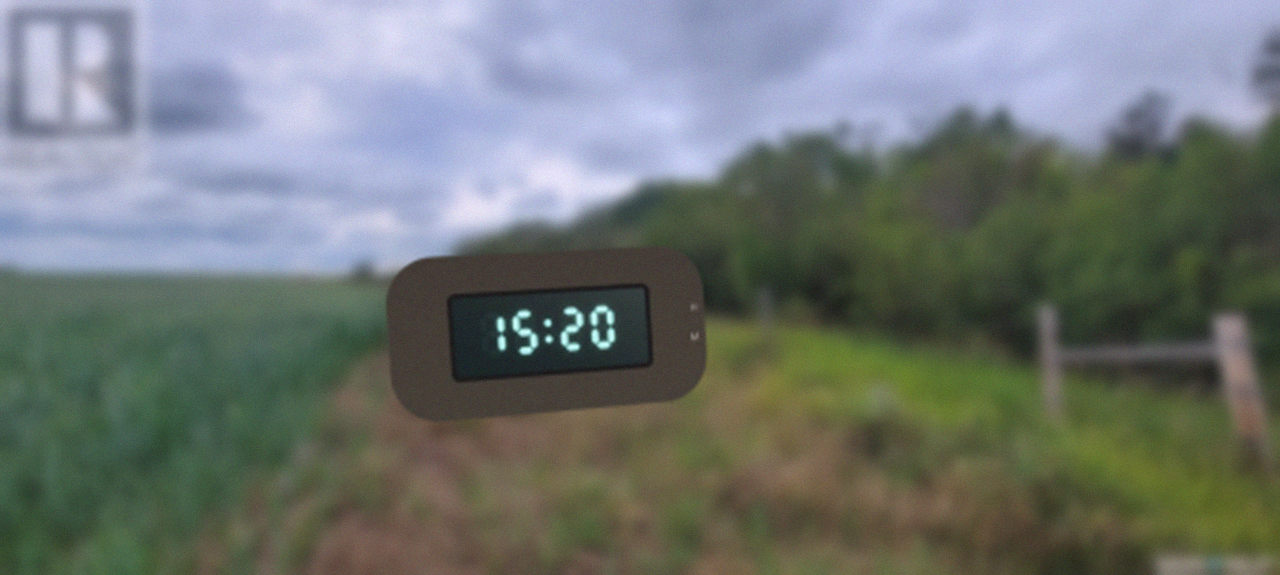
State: 15 h 20 min
